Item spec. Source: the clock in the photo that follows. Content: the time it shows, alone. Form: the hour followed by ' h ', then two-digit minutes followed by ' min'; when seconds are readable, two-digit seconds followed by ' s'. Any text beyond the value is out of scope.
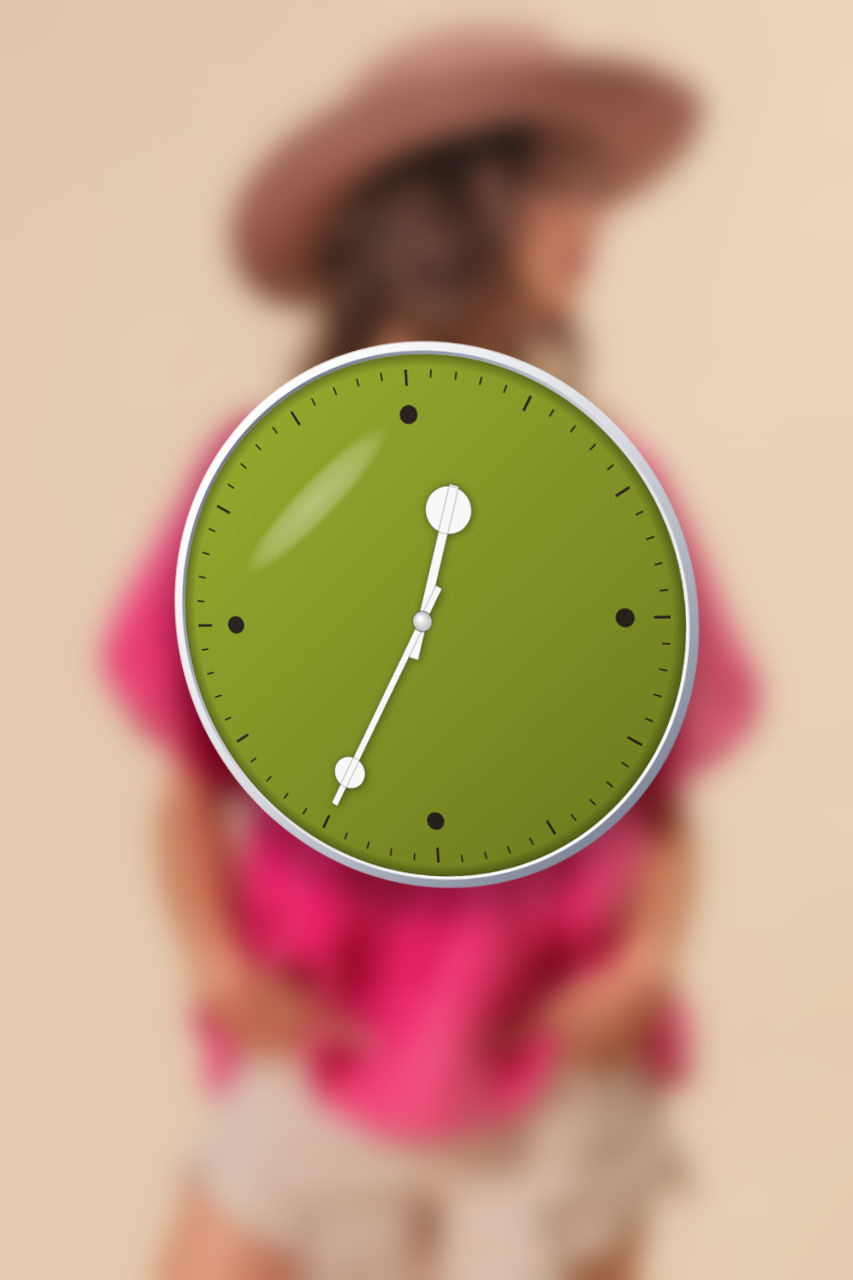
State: 12 h 35 min
